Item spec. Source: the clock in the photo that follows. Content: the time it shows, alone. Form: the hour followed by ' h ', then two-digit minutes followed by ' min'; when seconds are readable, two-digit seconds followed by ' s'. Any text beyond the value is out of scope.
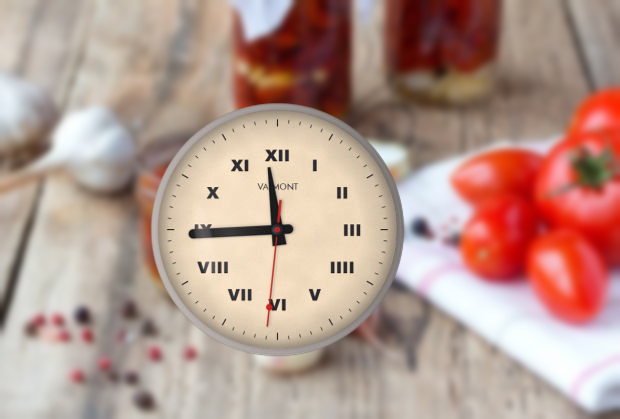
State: 11 h 44 min 31 s
